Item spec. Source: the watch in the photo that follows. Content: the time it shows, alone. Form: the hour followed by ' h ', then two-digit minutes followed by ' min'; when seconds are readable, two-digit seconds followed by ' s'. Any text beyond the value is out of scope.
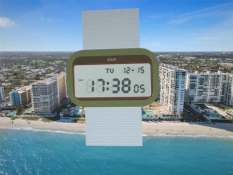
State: 17 h 38 min 05 s
